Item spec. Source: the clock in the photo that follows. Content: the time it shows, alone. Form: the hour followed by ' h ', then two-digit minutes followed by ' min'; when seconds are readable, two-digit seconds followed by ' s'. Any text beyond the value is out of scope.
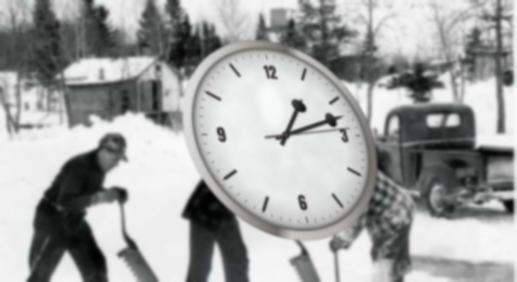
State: 1 h 12 min 14 s
